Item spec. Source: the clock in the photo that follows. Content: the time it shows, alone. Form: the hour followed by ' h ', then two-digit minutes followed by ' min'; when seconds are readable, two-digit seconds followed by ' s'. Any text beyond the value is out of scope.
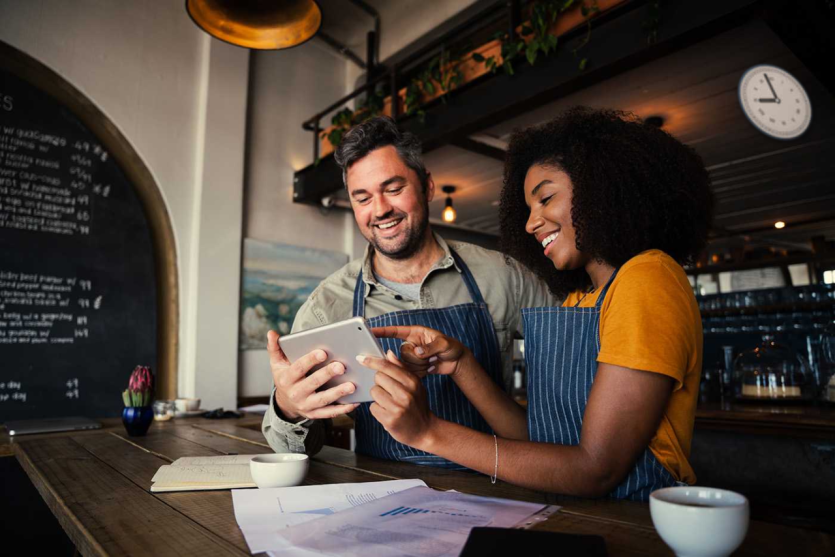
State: 8 h 58 min
